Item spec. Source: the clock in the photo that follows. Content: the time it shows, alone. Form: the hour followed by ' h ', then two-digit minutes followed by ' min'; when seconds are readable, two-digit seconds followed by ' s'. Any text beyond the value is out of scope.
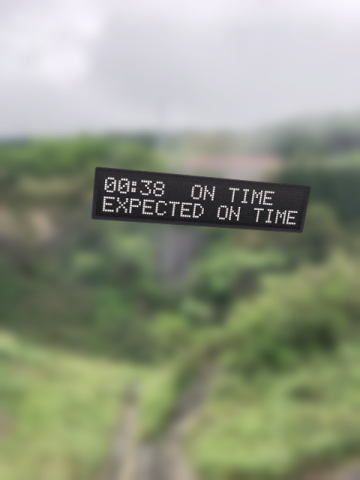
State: 0 h 38 min
